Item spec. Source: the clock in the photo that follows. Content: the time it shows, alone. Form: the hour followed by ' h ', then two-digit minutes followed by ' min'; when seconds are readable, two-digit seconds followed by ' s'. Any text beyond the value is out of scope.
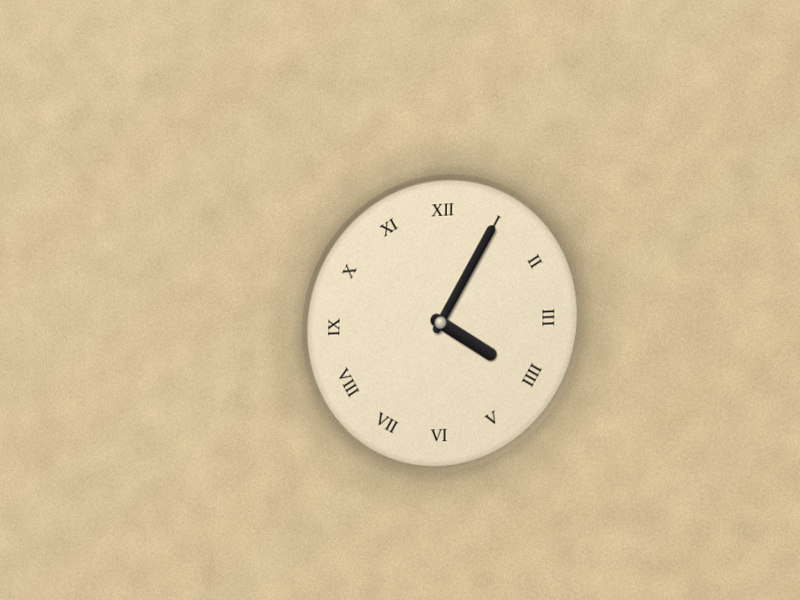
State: 4 h 05 min
